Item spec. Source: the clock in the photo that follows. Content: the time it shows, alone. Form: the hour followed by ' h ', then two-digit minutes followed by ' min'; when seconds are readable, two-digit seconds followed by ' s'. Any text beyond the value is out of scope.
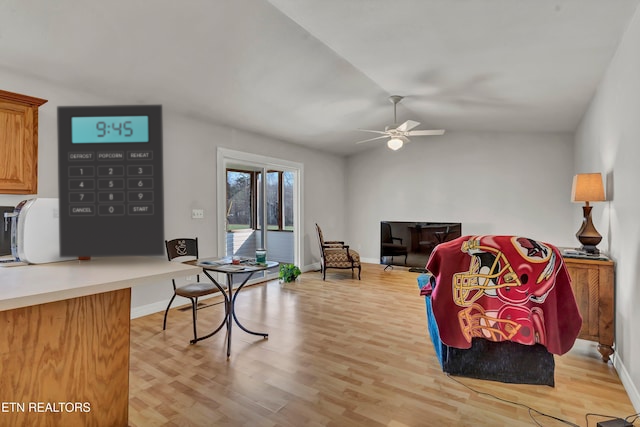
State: 9 h 45 min
